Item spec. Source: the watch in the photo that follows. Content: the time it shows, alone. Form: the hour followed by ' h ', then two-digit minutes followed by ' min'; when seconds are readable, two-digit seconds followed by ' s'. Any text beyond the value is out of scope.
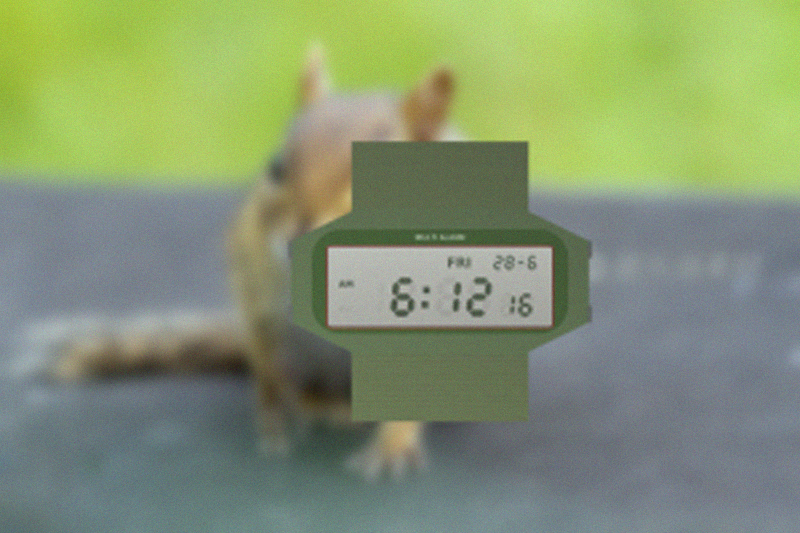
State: 6 h 12 min 16 s
